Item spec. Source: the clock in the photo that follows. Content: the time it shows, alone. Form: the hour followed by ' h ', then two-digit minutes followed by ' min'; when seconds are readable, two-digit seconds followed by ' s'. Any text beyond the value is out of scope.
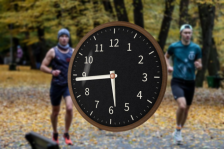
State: 5 h 44 min
